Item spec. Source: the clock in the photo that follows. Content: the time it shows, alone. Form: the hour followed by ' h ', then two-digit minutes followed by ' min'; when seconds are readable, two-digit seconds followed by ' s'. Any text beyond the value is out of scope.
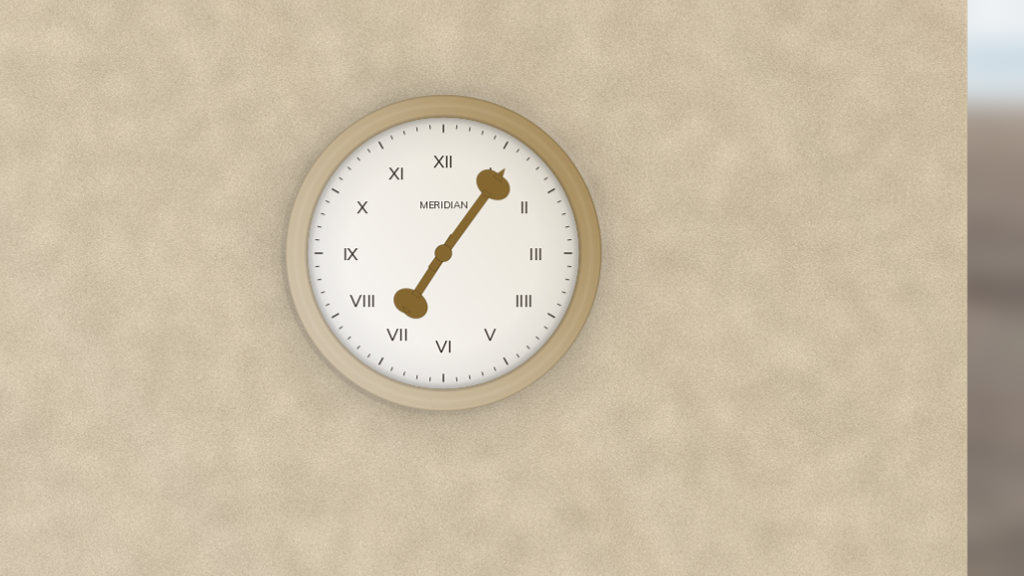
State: 7 h 06 min
